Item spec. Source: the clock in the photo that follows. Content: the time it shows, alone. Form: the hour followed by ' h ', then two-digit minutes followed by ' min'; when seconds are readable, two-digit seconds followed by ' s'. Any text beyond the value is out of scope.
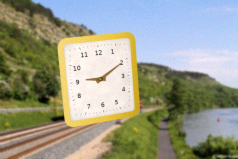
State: 9 h 10 min
